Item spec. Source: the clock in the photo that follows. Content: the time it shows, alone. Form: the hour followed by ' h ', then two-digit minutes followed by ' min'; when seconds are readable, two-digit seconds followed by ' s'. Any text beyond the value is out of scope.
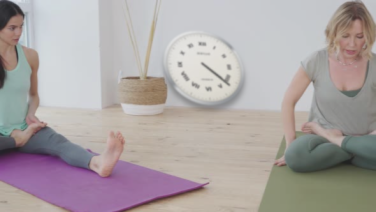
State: 4 h 22 min
